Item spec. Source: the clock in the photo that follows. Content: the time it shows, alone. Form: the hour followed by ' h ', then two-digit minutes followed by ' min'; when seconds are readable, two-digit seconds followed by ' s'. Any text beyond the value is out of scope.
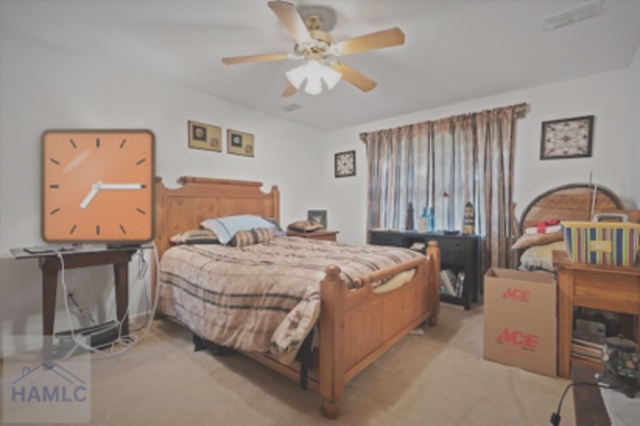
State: 7 h 15 min
